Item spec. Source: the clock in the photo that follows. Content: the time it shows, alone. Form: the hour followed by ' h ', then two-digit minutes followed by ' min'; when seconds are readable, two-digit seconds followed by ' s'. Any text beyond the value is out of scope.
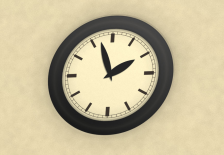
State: 1 h 57 min
